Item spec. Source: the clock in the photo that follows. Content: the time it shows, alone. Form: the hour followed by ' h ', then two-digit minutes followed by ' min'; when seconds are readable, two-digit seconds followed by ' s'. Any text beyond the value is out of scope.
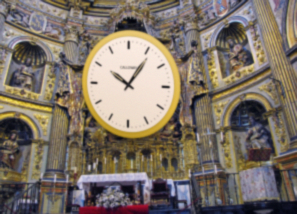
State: 10 h 06 min
